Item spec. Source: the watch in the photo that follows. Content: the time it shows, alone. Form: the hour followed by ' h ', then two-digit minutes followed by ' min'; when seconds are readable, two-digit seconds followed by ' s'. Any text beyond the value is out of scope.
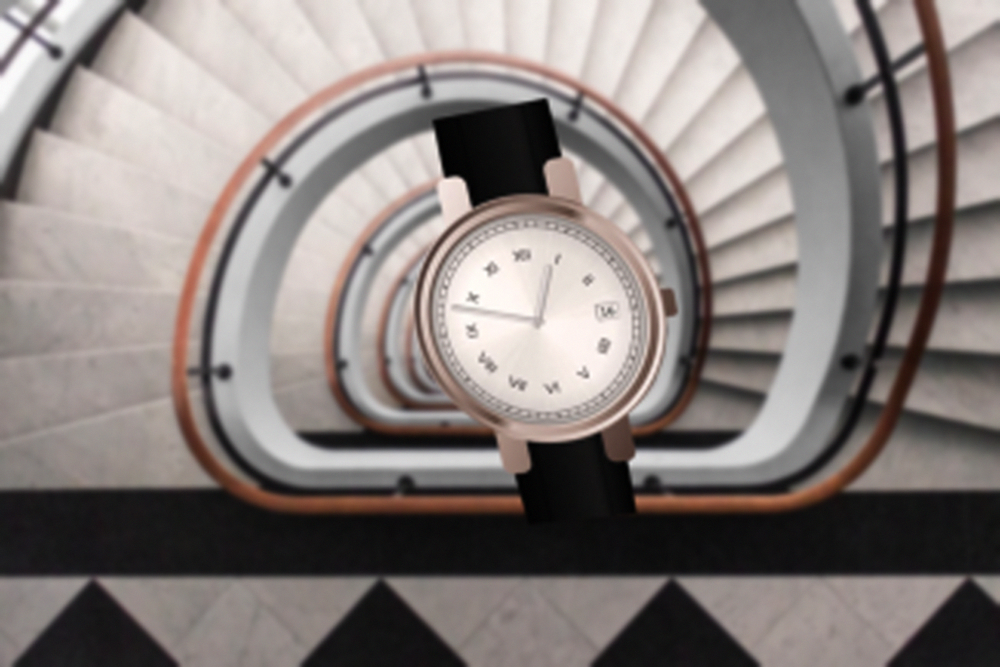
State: 12 h 48 min
